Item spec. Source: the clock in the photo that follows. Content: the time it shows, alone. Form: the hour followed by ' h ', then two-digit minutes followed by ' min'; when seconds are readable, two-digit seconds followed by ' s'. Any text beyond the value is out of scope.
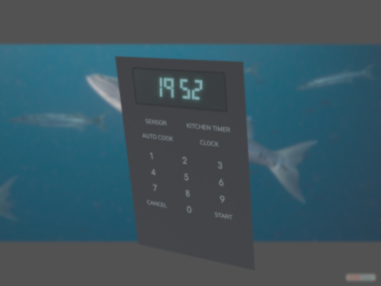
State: 19 h 52 min
